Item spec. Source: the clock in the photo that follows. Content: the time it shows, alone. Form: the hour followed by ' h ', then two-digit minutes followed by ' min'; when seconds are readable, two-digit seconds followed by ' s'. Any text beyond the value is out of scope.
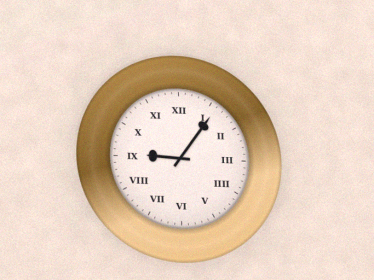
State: 9 h 06 min
